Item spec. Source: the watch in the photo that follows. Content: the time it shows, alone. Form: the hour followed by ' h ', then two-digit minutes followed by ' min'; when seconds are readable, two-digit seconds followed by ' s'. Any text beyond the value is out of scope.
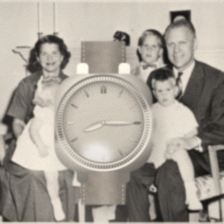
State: 8 h 15 min
